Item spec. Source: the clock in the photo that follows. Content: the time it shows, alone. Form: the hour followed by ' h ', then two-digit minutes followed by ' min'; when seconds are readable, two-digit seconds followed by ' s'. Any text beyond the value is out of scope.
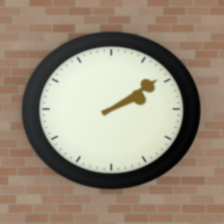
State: 2 h 09 min
